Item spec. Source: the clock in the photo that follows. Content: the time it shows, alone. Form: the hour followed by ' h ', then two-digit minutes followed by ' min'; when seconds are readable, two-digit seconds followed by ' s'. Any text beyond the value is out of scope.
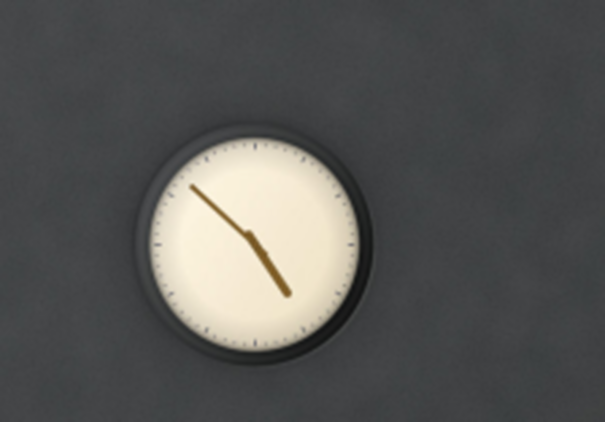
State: 4 h 52 min
